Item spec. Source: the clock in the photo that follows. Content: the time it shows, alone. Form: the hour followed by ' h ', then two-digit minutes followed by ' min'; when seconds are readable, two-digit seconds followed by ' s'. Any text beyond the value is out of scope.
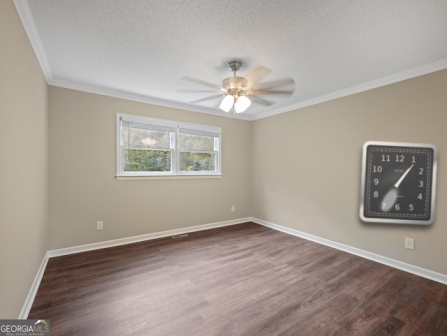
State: 1 h 06 min
